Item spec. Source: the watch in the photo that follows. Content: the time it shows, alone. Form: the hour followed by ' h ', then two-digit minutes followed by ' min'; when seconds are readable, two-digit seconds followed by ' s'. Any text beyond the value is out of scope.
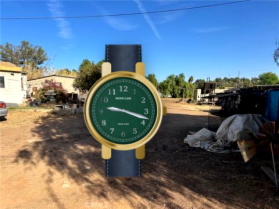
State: 9 h 18 min
